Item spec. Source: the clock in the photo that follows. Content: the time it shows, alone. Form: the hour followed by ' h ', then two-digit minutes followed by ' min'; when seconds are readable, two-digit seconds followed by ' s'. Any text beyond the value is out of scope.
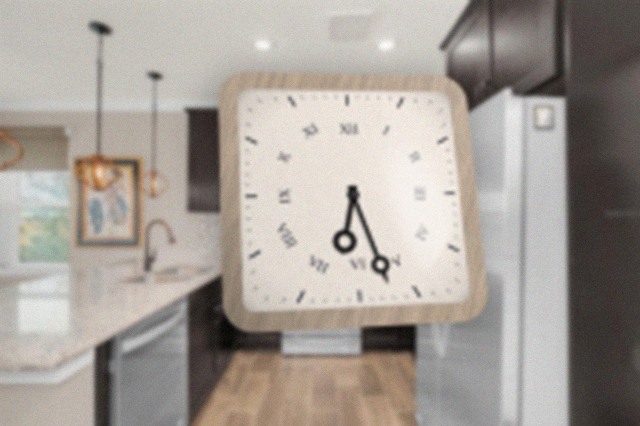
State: 6 h 27 min
